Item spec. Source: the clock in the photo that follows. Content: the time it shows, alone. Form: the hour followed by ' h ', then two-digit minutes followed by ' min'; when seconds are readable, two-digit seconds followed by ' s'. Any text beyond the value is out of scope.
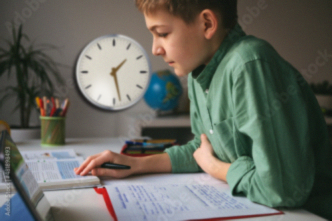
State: 1 h 28 min
